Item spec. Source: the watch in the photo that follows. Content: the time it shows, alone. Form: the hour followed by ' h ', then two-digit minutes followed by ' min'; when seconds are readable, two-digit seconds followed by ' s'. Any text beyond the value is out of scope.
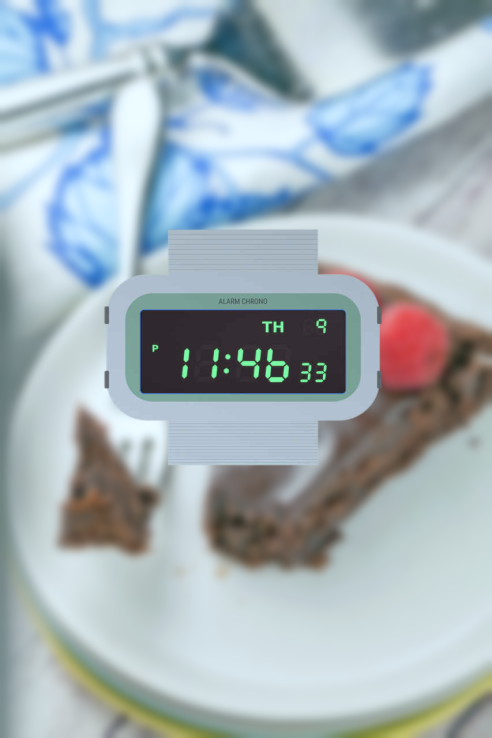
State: 11 h 46 min 33 s
